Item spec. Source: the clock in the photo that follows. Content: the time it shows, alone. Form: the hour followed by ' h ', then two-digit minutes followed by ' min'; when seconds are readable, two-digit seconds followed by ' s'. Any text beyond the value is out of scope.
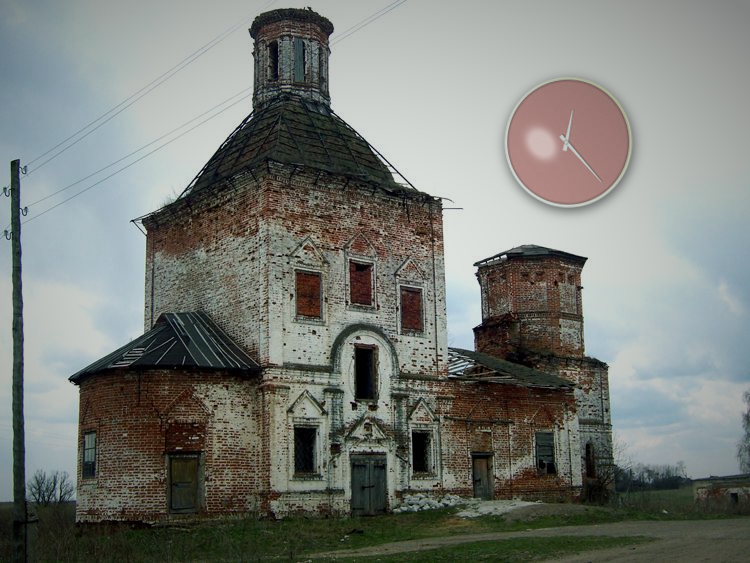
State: 12 h 23 min
